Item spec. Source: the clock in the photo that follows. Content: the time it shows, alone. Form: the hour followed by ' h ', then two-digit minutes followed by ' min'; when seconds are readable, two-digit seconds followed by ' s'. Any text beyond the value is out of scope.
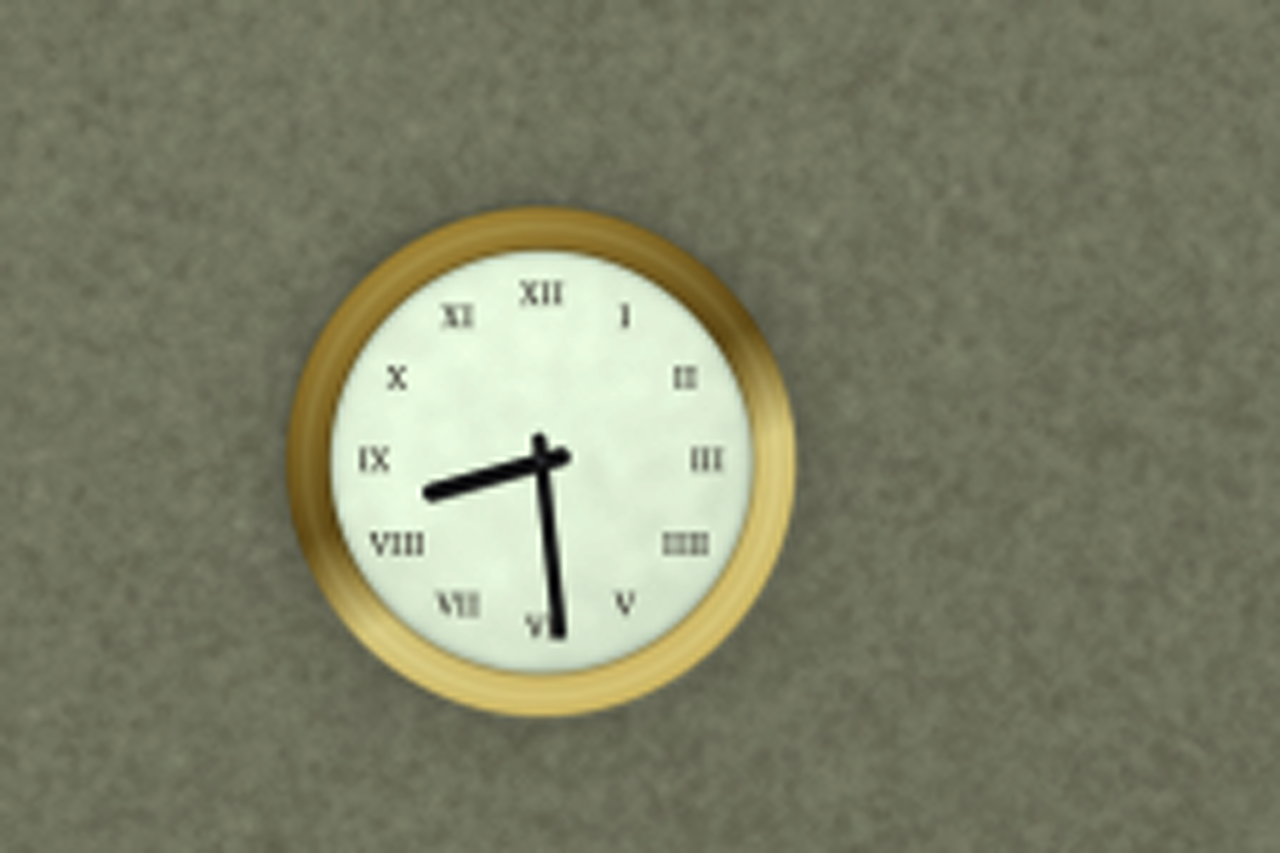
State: 8 h 29 min
